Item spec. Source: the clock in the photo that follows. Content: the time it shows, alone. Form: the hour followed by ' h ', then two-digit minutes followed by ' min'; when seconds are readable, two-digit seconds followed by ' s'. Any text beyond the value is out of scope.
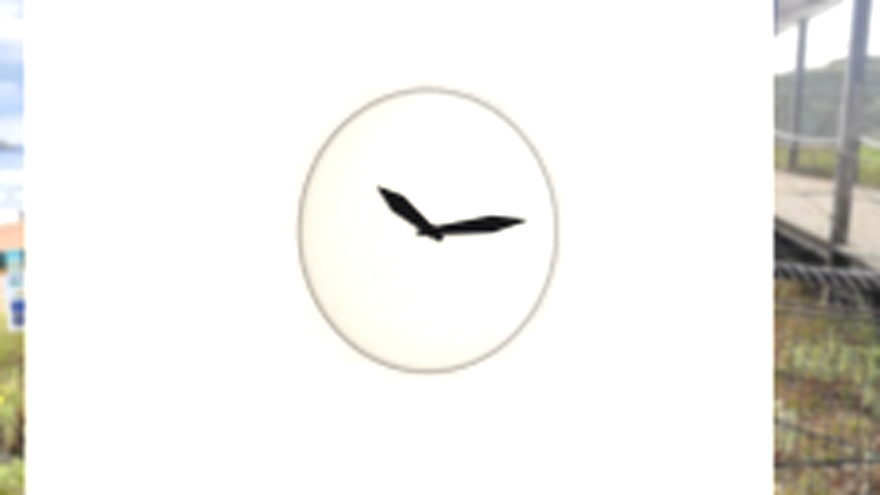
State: 10 h 14 min
